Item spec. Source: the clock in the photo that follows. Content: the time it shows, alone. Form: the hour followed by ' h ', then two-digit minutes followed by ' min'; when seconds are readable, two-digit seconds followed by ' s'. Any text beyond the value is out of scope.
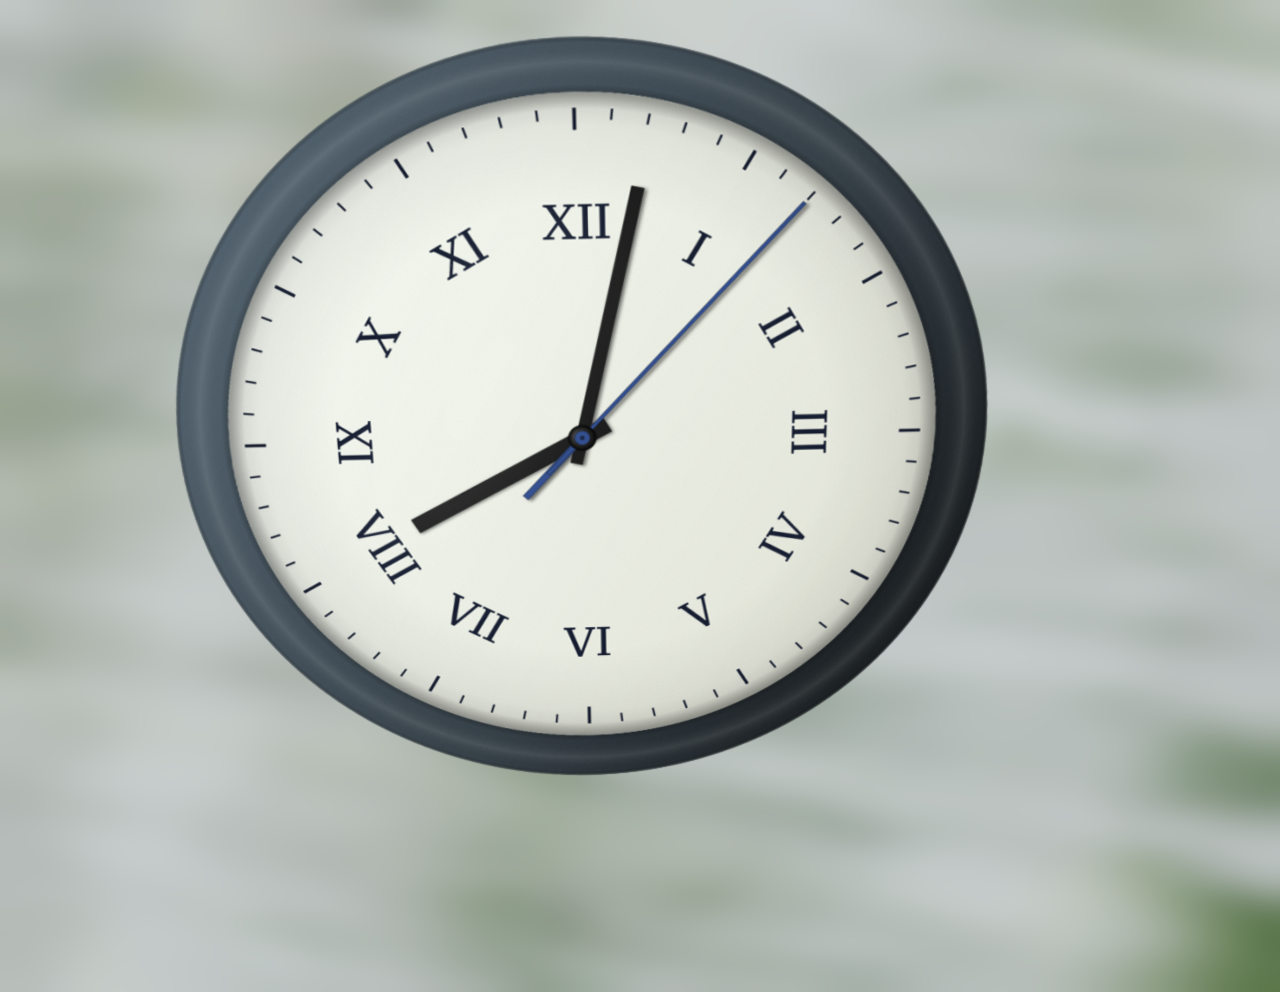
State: 8 h 02 min 07 s
